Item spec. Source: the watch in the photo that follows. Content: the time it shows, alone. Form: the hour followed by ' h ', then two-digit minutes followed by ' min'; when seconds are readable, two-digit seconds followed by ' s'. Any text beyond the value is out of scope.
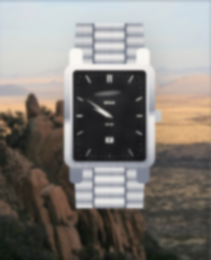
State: 9 h 51 min
